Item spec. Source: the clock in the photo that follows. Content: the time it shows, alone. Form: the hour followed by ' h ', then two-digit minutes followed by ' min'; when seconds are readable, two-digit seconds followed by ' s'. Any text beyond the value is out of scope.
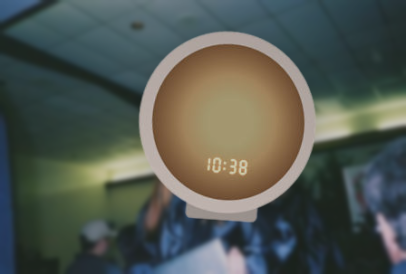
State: 10 h 38 min
